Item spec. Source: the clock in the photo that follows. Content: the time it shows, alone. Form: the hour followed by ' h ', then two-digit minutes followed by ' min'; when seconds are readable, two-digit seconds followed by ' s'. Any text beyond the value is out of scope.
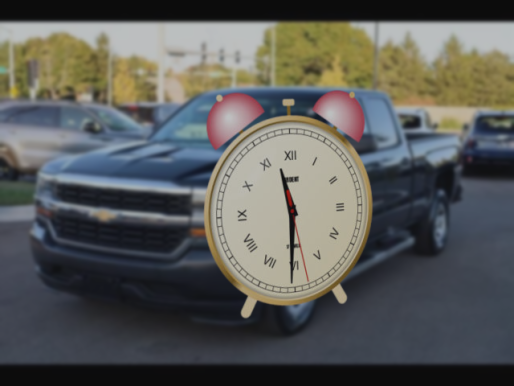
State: 11 h 30 min 28 s
